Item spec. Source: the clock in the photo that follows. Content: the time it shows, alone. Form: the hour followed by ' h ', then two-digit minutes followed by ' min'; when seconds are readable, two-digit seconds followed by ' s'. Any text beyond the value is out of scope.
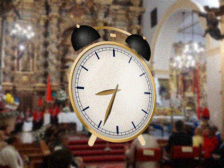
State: 8 h 34 min
